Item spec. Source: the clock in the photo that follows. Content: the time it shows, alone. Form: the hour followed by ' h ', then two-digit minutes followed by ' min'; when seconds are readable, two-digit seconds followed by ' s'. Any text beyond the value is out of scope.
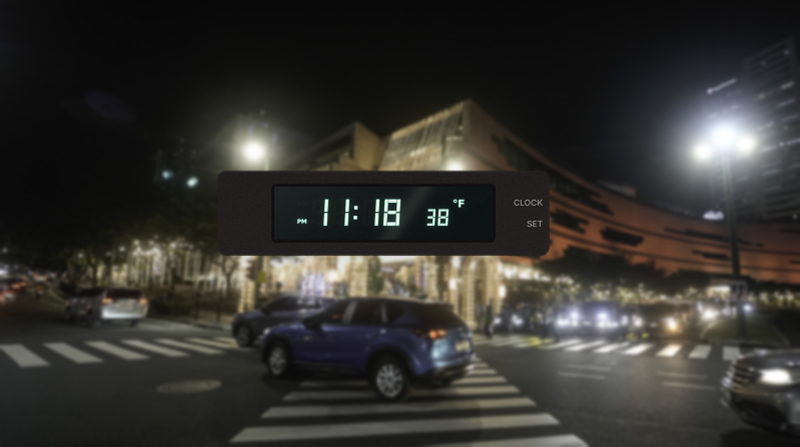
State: 11 h 18 min
